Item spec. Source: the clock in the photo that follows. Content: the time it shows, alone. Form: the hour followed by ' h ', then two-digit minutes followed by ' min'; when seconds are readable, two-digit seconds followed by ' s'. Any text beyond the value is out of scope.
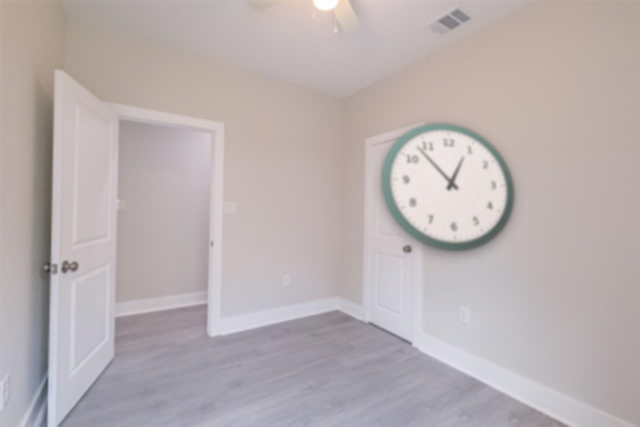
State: 12 h 53 min
